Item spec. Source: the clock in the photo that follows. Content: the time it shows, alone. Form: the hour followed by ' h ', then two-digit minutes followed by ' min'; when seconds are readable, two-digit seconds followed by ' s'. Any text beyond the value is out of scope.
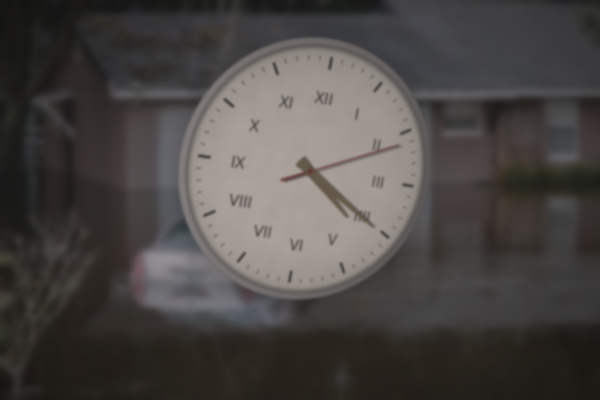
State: 4 h 20 min 11 s
